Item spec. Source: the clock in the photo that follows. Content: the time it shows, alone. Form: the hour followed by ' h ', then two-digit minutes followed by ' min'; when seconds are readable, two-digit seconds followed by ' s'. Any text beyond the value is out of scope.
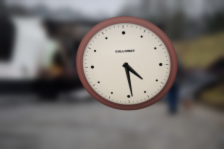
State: 4 h 29 min
